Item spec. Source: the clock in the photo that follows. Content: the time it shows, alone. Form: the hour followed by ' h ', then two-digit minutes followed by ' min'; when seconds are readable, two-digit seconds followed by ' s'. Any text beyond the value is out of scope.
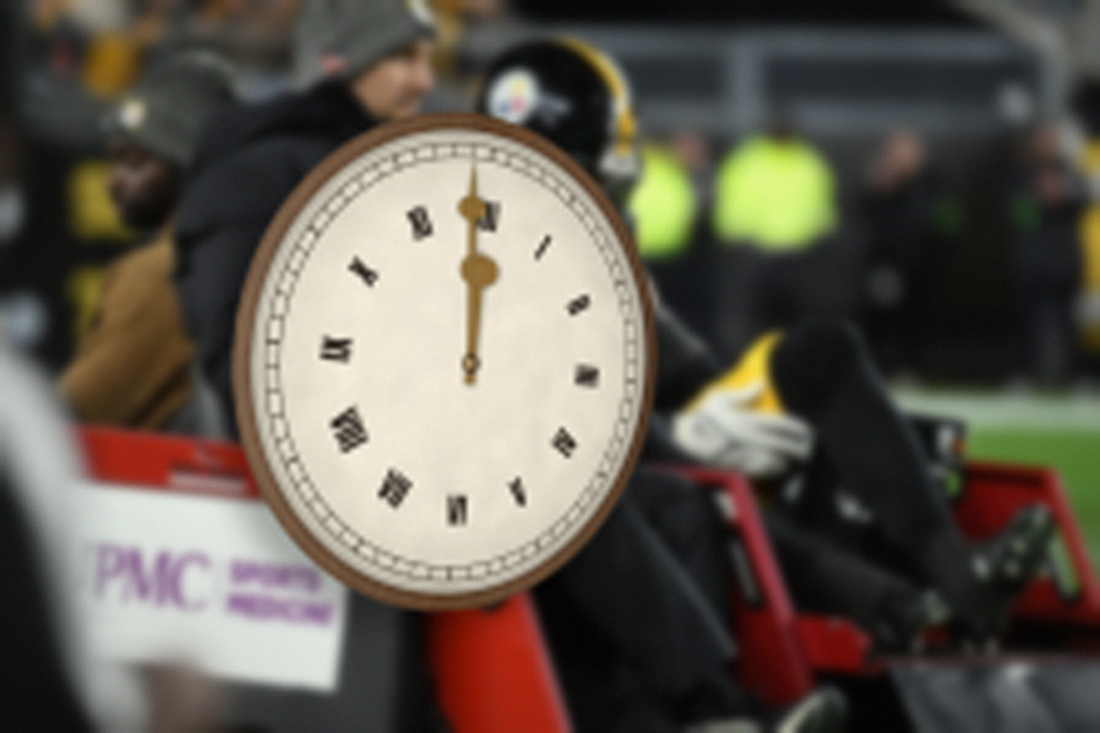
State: 11 h 59 min
